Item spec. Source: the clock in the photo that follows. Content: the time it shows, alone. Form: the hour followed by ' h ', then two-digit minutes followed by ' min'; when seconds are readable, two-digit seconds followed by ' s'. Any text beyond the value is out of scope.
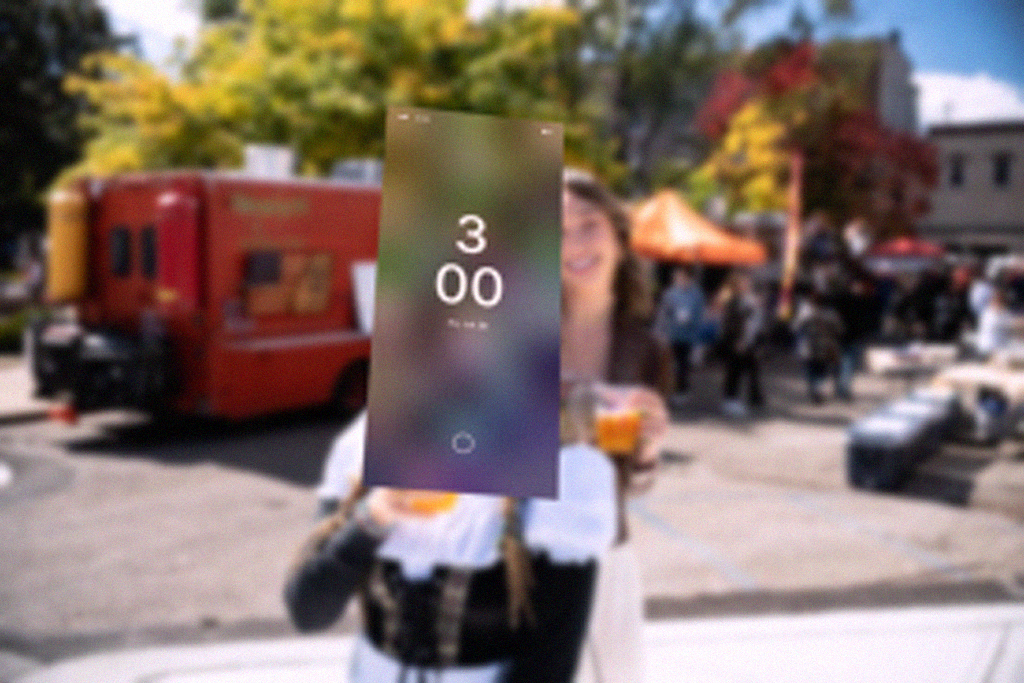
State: 3 h 00 min
